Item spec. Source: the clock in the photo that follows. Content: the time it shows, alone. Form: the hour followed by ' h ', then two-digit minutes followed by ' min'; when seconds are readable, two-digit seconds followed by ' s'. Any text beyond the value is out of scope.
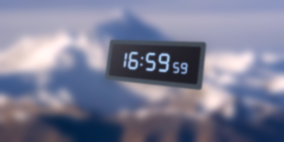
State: 16 h 59 min
